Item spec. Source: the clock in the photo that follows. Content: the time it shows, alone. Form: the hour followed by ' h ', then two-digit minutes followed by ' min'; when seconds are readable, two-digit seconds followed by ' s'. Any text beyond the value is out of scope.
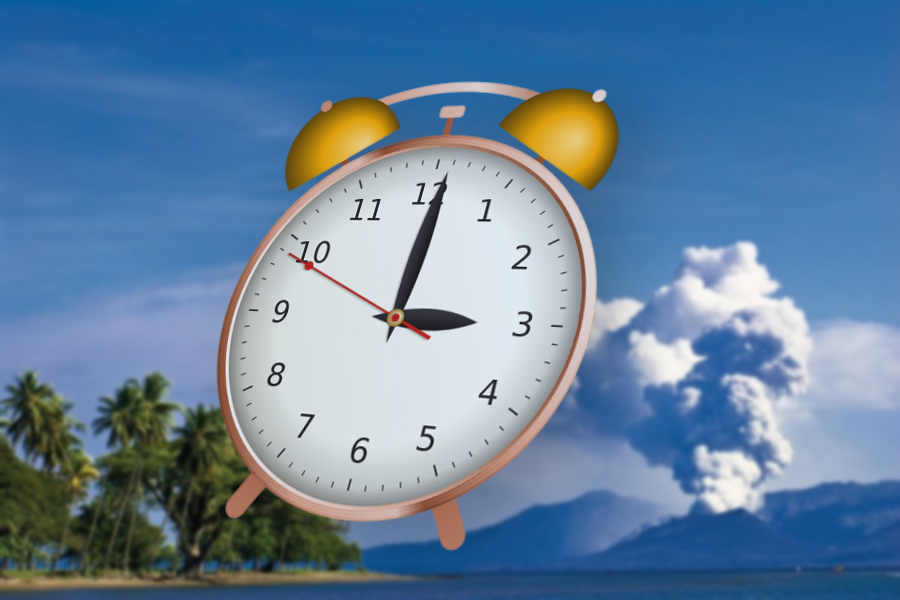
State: 3 h 00 min 49 s
